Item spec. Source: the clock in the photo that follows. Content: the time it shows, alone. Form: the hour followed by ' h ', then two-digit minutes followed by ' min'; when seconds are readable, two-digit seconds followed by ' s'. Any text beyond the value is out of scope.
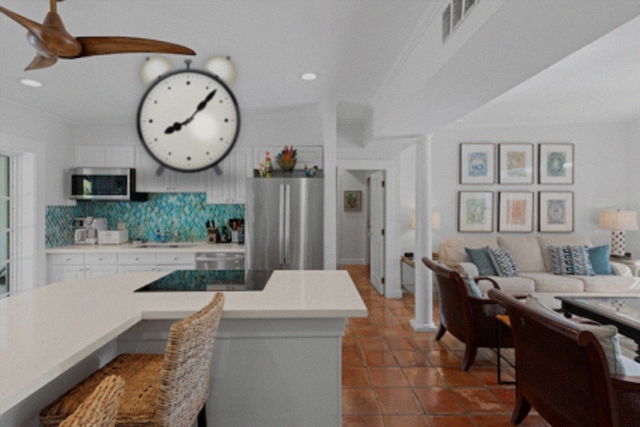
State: 8 h 07 min
